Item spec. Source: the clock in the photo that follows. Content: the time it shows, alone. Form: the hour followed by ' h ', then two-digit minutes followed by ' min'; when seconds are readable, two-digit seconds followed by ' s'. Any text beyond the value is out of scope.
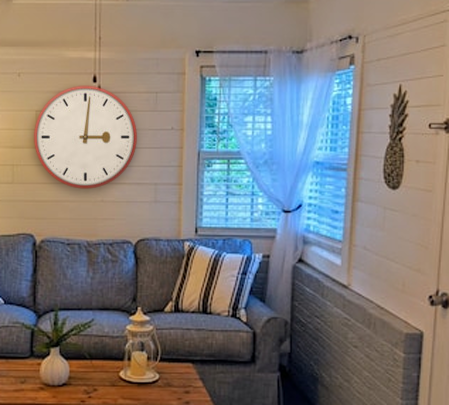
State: 3 h 01 min
